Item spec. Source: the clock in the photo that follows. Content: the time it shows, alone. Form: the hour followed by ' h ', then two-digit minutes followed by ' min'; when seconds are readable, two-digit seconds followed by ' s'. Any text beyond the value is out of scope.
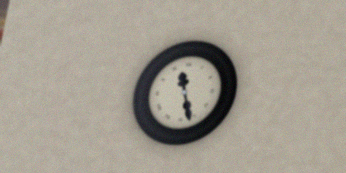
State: 11 h 27 min
